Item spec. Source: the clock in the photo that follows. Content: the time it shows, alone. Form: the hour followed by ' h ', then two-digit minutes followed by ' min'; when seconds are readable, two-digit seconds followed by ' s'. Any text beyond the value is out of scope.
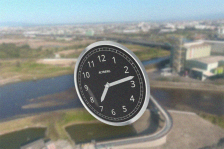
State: 7 h 13 min
